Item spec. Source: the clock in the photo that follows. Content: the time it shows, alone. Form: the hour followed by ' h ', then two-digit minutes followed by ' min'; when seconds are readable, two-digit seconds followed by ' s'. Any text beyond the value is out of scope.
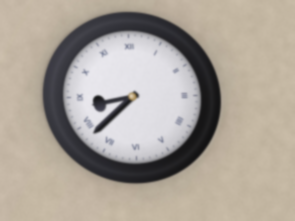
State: 8 h 38 min
